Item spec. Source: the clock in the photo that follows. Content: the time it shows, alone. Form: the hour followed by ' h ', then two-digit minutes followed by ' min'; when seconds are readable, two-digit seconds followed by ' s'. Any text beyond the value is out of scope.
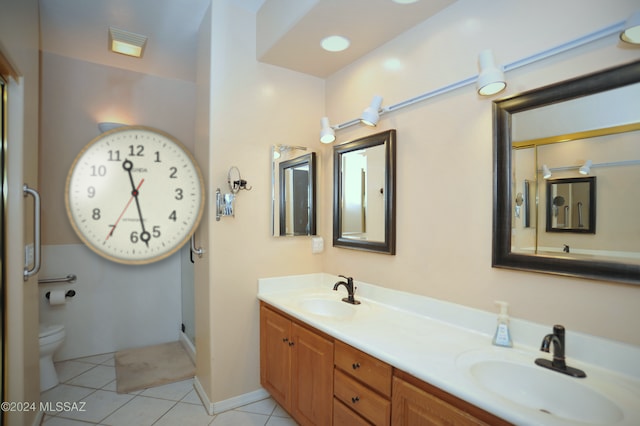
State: 11 h 27 min 35 s
